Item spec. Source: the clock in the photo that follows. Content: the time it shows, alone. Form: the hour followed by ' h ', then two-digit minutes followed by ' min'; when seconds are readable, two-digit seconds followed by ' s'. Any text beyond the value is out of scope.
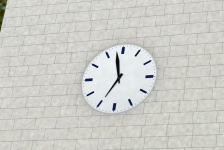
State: 6 h 58 min
